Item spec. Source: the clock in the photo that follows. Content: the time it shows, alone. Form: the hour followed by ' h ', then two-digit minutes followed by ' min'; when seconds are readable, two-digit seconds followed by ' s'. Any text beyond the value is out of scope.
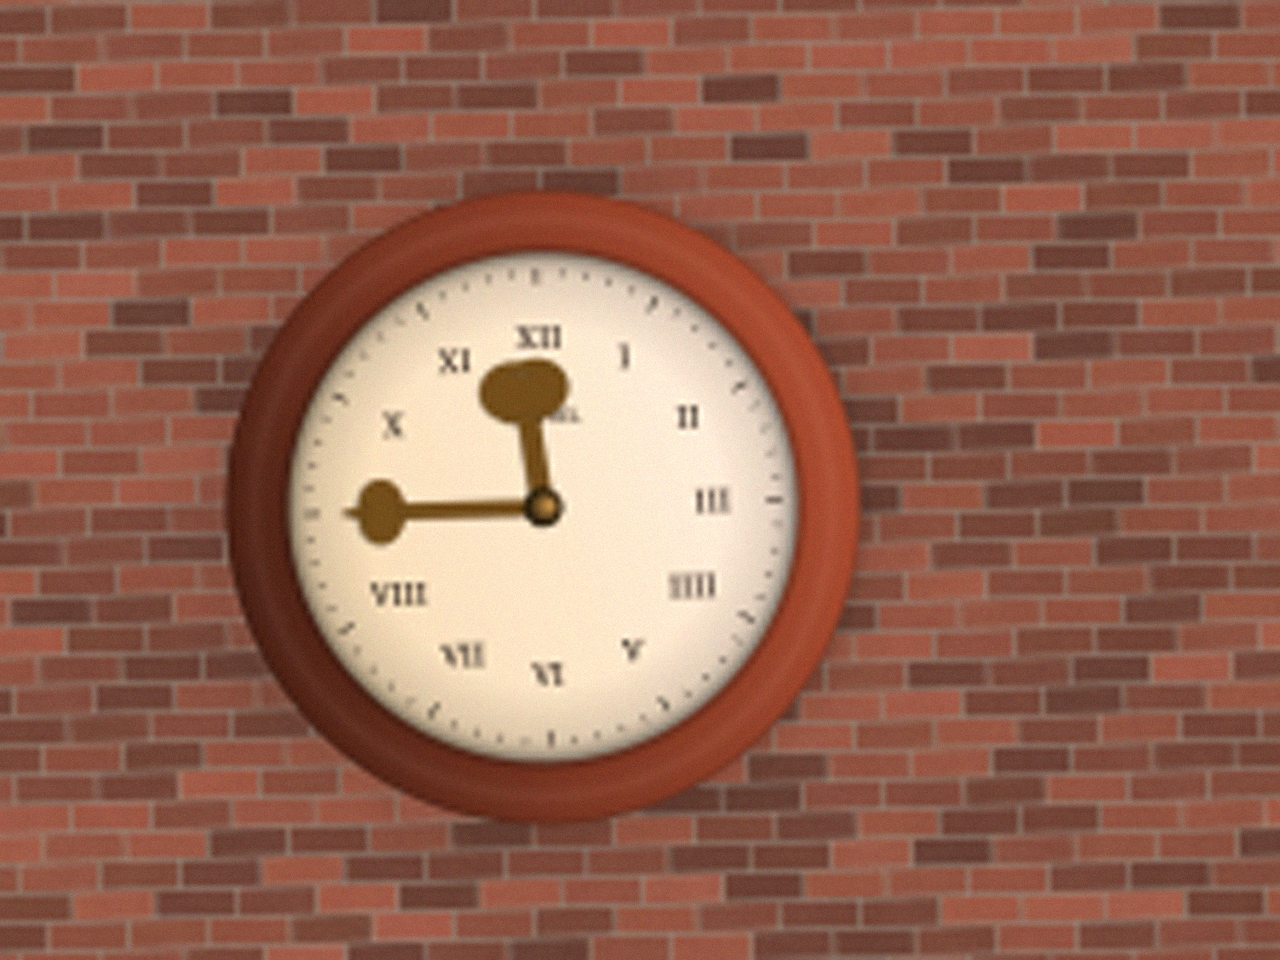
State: 11 h 45 min
